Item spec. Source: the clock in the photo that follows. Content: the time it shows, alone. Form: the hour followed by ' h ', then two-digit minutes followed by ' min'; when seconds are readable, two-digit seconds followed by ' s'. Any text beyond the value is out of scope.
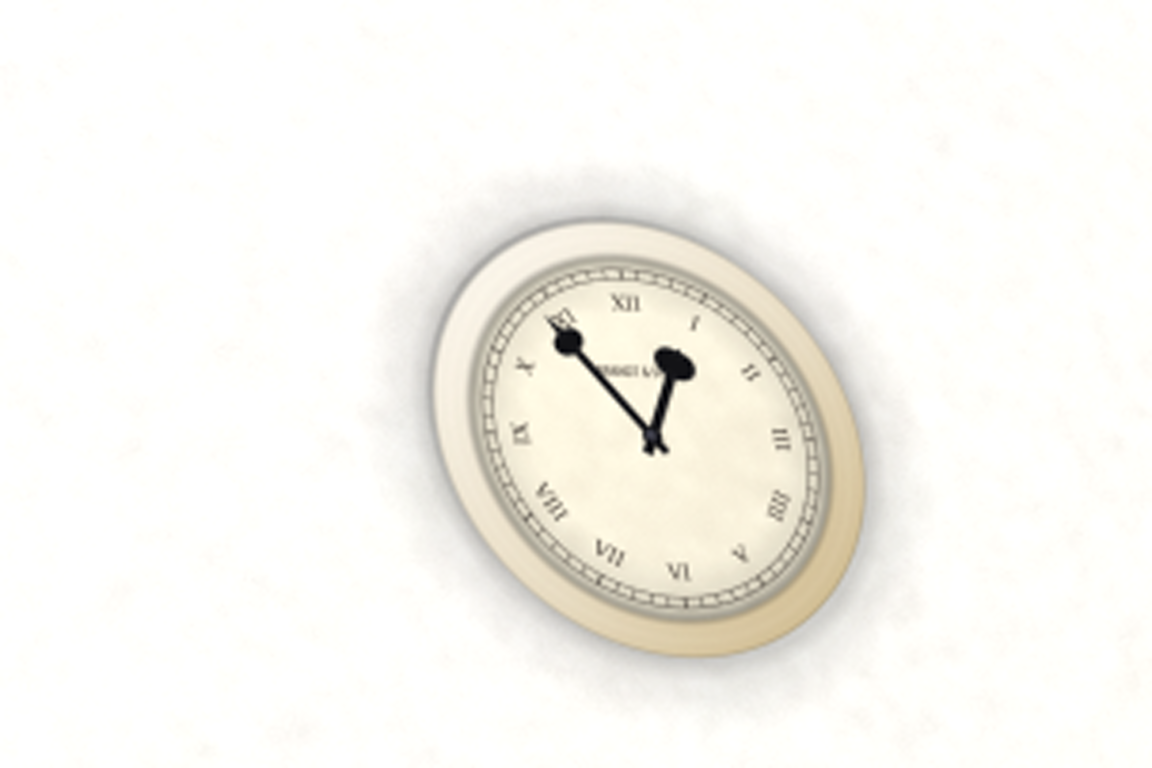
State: 12 h 54 min
